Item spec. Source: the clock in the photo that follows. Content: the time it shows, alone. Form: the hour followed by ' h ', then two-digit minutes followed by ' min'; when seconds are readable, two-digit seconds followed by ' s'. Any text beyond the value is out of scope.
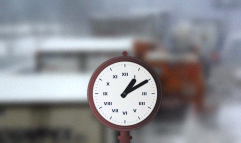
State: 1 h 10 min
